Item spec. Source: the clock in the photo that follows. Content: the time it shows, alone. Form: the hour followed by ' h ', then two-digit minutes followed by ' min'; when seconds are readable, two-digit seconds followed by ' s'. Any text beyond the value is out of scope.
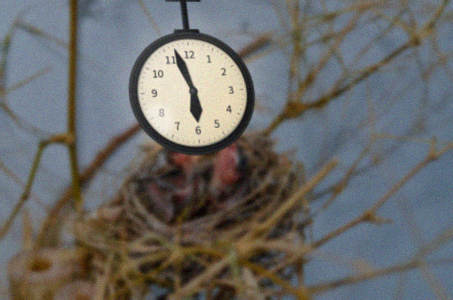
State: 5 h 57 min
